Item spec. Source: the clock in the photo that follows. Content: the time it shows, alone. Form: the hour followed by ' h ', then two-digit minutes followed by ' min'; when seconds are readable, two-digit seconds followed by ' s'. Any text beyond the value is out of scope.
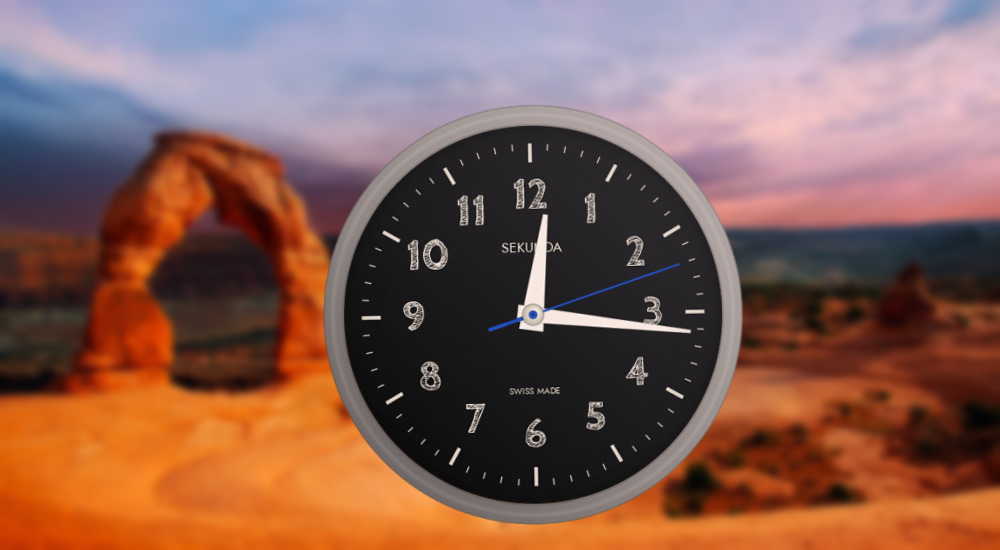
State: 12 h 16 min 12 s
